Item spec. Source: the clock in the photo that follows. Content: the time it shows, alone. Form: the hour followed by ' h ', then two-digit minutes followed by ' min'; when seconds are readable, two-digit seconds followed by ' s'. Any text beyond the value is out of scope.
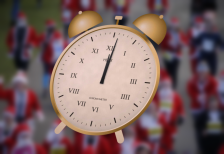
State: 12 h 01 min
